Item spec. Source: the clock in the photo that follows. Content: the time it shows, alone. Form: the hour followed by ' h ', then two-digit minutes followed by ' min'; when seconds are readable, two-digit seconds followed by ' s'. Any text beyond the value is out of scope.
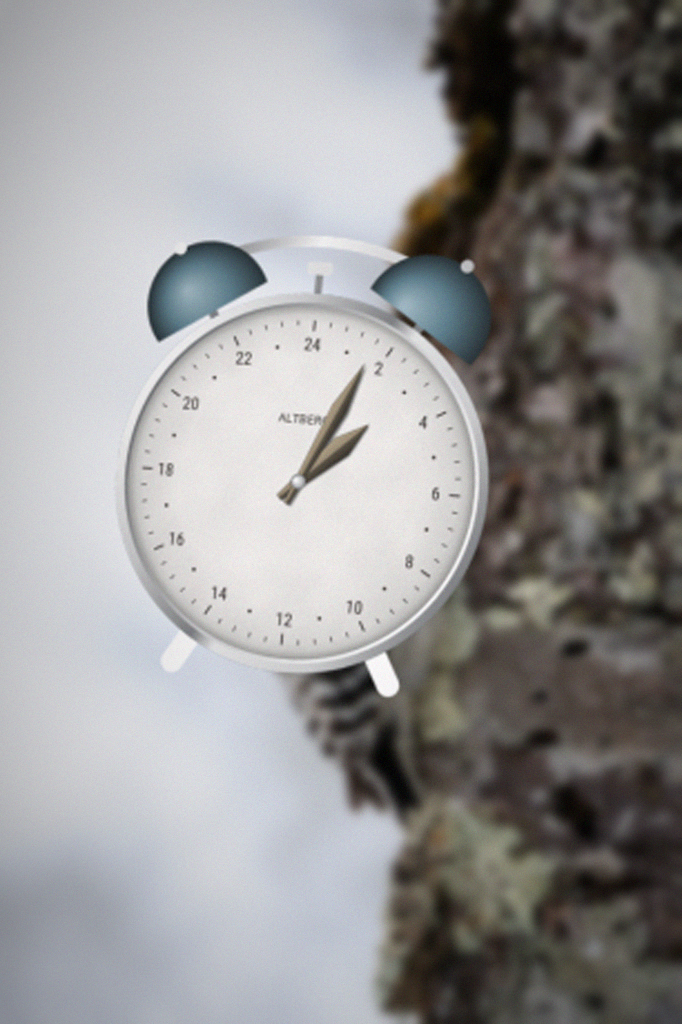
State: 3 h 04 min
